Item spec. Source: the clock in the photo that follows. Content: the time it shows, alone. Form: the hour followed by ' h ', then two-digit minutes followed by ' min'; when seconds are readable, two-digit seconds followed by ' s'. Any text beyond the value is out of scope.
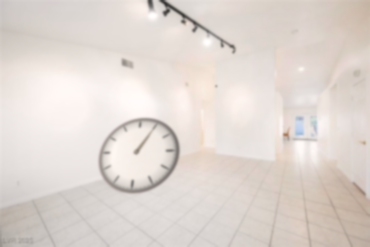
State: 1 h 05 min
